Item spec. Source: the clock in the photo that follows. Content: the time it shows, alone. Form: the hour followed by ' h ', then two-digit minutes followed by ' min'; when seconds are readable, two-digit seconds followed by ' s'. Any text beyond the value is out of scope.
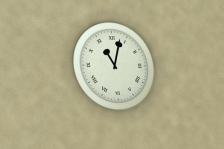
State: 11 h 03 min
